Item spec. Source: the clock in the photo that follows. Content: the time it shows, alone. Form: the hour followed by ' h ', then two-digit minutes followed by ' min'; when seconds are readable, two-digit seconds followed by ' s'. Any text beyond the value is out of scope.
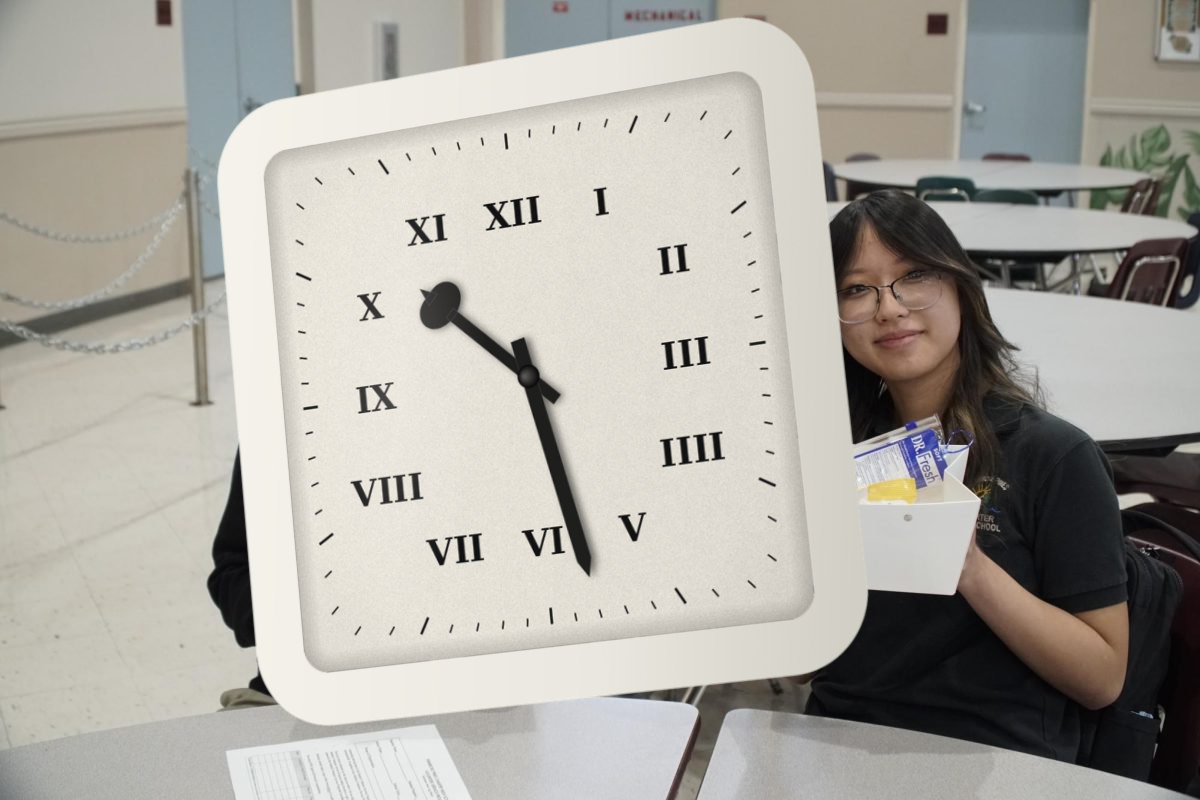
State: 10 h 28 min
